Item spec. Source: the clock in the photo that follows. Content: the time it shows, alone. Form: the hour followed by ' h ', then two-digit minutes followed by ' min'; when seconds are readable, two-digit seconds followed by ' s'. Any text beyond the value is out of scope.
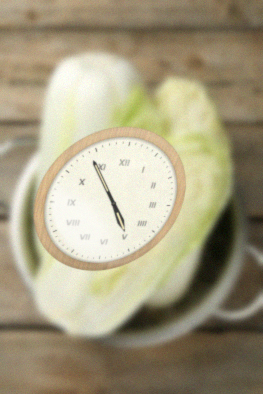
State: 4 h 54 min
